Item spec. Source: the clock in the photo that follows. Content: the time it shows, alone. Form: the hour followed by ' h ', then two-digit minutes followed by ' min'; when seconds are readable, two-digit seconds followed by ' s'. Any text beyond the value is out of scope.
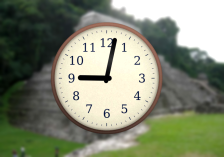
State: 9 h 02 min
